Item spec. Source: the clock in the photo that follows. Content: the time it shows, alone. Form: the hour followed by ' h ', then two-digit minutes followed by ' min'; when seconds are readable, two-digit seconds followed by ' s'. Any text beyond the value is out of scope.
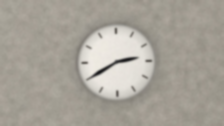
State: 2 h 40 min
